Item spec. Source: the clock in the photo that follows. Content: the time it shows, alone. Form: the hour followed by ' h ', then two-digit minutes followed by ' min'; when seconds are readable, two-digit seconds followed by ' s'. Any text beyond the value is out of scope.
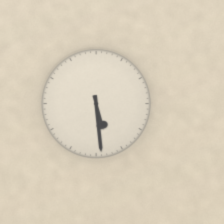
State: 5 h 29 min
